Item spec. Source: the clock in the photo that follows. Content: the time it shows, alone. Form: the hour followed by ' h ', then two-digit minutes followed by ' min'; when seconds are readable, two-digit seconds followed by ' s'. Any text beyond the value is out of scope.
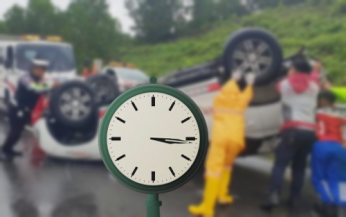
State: 3 h 16 min
